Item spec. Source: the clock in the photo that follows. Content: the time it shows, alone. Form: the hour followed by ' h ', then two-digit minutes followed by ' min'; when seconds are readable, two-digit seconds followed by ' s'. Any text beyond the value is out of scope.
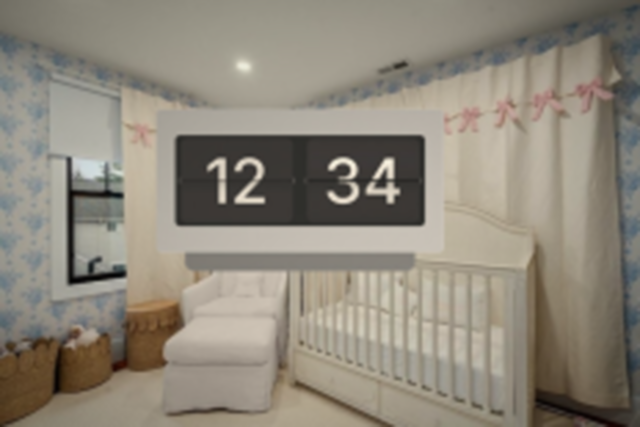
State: 12 h 34 min
